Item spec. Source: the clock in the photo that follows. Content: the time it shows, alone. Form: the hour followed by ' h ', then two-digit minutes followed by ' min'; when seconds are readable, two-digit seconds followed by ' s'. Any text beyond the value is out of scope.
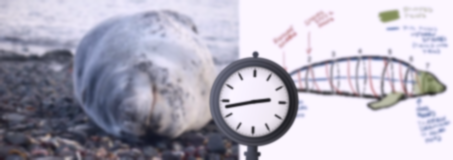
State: 2 h 43 min
